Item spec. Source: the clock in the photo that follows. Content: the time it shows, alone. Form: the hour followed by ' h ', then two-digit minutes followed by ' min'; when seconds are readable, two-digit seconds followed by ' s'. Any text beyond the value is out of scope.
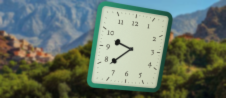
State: 9 h 38 min
